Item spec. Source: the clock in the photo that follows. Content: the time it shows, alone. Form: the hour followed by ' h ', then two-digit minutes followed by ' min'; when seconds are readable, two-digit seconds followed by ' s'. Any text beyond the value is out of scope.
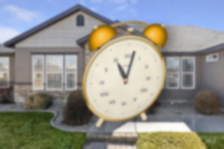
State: 11 h 02 min
